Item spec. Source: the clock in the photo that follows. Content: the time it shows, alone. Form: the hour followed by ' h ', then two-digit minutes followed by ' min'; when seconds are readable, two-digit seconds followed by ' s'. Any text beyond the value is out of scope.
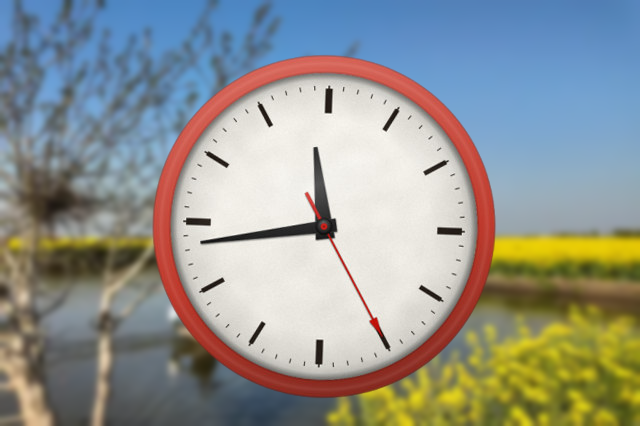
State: 11 h 43 min 25 s
